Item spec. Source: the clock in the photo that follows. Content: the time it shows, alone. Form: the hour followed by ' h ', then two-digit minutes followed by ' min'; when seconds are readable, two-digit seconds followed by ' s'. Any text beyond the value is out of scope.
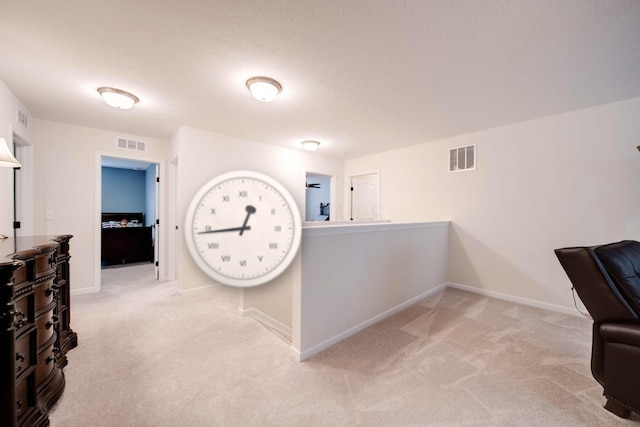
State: 12 h 44 min
